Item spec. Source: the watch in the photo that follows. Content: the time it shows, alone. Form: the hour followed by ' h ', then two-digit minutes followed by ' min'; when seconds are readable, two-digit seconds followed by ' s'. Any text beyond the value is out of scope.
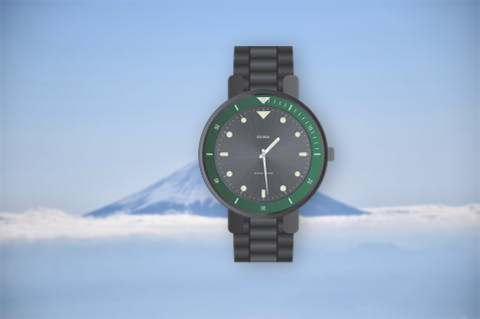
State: 1 h 29 min
